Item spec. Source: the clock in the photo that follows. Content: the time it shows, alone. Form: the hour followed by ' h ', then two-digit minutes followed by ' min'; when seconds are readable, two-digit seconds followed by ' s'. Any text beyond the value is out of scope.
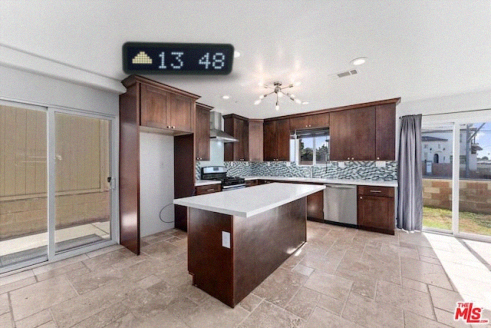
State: 13 h 48 min
